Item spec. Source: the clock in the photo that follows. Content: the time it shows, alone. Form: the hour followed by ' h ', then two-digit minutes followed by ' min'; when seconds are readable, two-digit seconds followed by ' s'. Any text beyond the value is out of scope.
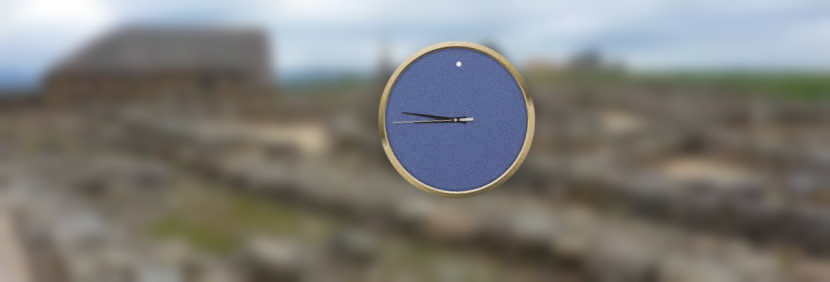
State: 8 h 45 min 44 s
